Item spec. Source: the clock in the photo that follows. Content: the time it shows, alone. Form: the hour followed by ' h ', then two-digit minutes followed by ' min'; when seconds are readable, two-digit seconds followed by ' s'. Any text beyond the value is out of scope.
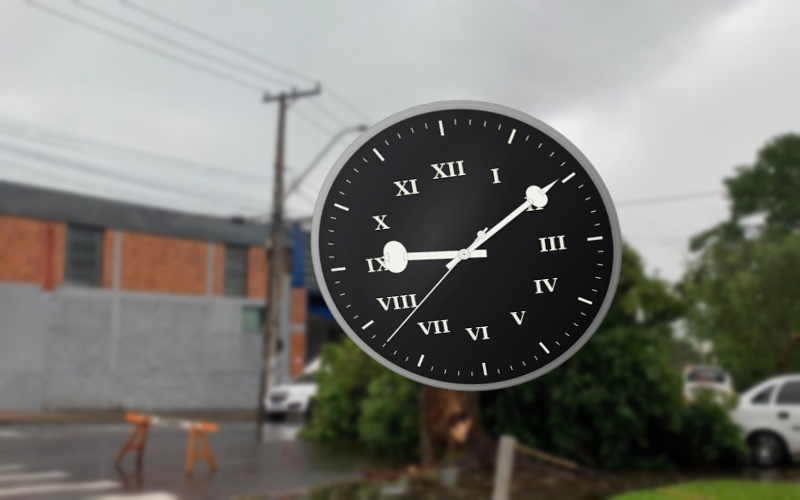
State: 9 h 09 min 38 s
